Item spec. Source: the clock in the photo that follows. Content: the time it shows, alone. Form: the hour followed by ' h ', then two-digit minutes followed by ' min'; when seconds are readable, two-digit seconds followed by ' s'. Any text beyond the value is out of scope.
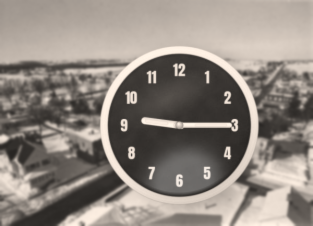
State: 9 h 15 min
